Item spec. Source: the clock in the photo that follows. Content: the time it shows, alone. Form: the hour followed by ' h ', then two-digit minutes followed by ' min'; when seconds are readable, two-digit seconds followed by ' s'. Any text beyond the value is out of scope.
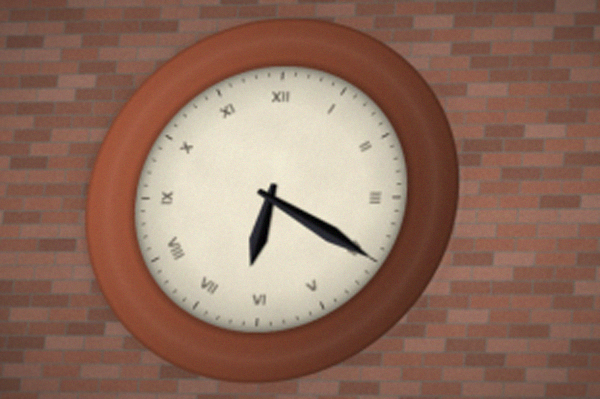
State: 6 h 20 min
